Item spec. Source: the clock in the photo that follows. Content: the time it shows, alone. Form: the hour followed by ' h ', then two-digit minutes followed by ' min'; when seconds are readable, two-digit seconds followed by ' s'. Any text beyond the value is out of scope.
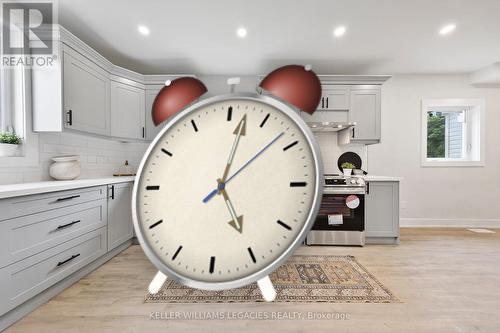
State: 5 h 02 min 08 s
